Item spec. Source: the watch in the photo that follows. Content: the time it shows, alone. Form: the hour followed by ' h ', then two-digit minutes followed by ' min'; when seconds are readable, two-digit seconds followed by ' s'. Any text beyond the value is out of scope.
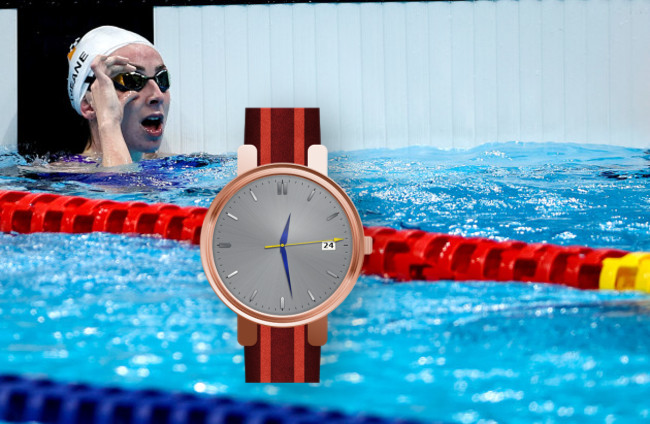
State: 12 h 28 min 14 s
